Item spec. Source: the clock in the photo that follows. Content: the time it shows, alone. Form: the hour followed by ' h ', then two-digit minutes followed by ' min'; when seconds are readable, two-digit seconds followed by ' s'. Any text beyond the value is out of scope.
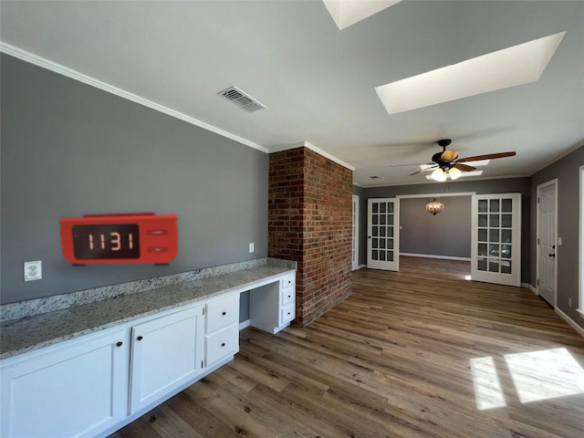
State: 11 h 31 min
